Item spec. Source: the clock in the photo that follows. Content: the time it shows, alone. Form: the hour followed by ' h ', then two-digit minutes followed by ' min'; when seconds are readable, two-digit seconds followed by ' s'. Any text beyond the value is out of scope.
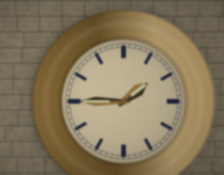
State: 1 h 45 min
